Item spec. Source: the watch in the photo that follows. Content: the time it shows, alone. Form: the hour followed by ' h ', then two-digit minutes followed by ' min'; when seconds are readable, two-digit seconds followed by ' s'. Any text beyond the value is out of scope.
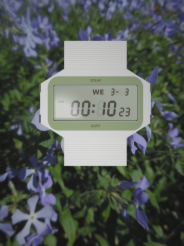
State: 0 h 10 min 23 s
